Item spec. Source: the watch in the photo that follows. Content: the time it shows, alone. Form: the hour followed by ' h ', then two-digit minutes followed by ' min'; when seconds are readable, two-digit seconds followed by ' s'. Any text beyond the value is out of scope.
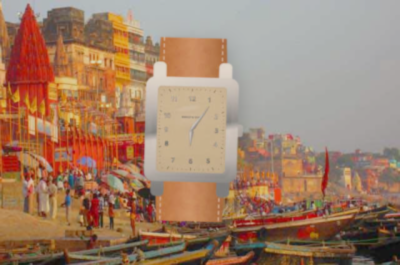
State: 6 h 06 min
